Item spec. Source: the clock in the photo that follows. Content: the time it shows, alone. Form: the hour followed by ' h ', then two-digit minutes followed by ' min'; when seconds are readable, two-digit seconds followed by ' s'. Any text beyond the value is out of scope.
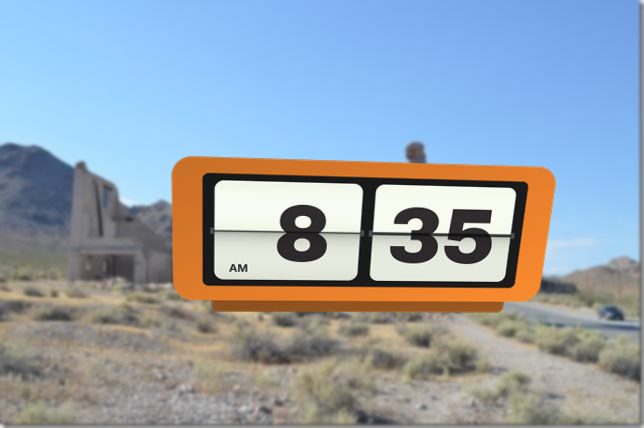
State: 8 h 35 min
